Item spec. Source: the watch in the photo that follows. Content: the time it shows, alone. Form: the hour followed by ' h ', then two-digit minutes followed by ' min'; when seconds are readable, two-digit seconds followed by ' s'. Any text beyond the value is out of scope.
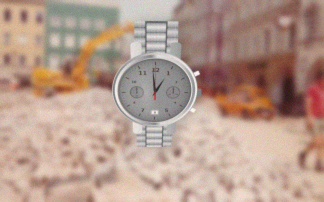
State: 12 h 59 min
